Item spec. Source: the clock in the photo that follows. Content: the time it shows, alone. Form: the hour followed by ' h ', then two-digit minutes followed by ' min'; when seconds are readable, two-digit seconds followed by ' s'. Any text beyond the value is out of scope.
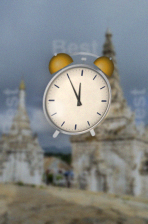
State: 11 h 55 min
